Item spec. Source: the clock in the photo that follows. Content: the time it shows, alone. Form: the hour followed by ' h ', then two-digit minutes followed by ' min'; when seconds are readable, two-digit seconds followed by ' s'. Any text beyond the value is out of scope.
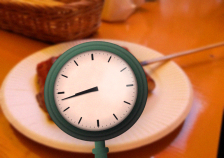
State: 8 h 43 min
